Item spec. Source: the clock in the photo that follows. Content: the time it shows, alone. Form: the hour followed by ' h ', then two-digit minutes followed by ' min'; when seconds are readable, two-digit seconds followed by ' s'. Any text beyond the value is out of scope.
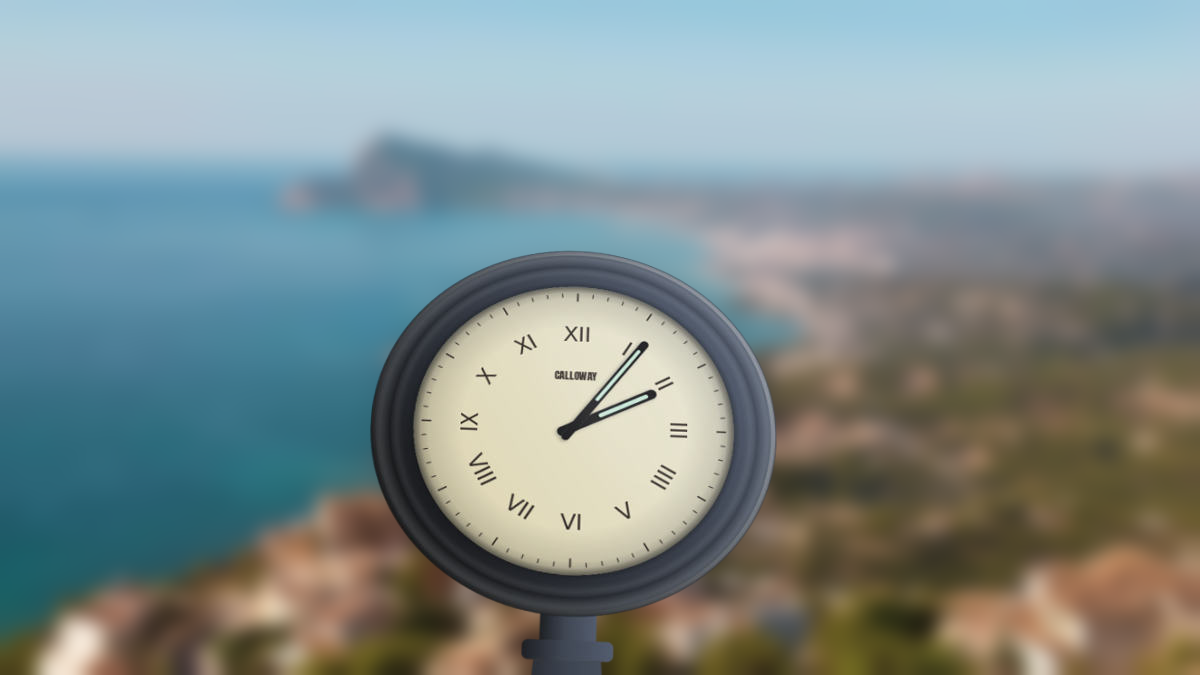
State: 2 h 06 min
